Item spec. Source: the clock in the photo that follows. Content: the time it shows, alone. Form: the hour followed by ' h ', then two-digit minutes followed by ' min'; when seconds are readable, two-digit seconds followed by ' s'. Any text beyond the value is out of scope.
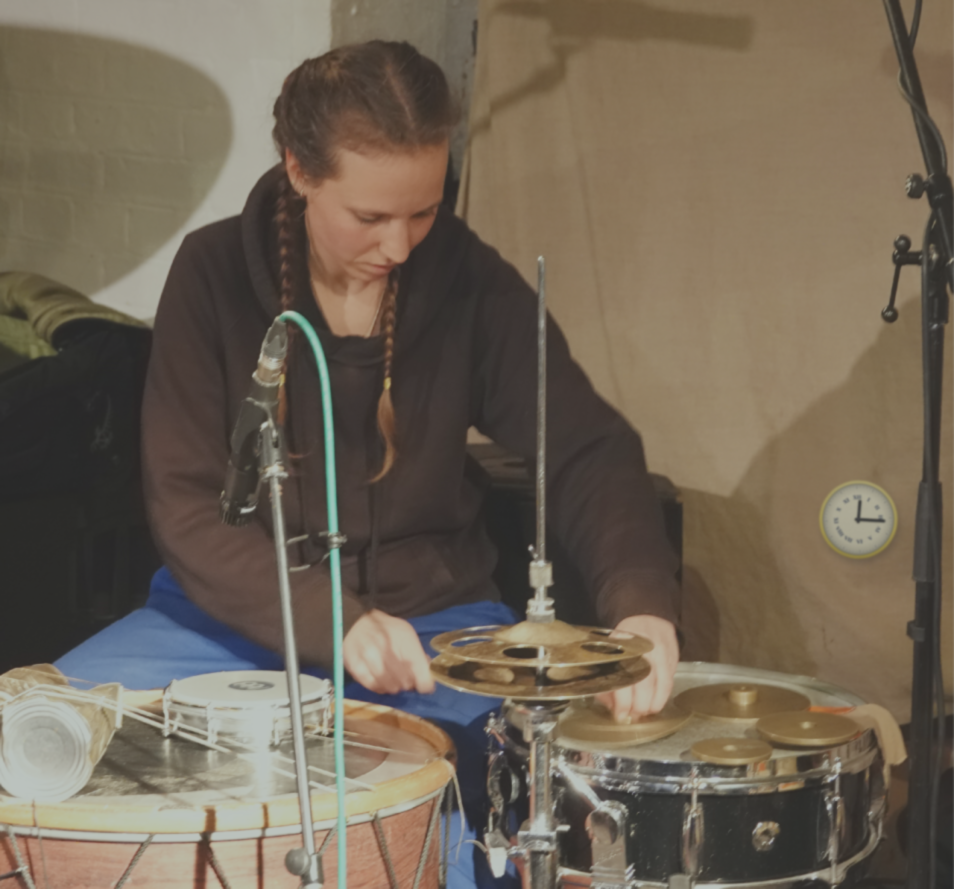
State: 12 h 16 min
